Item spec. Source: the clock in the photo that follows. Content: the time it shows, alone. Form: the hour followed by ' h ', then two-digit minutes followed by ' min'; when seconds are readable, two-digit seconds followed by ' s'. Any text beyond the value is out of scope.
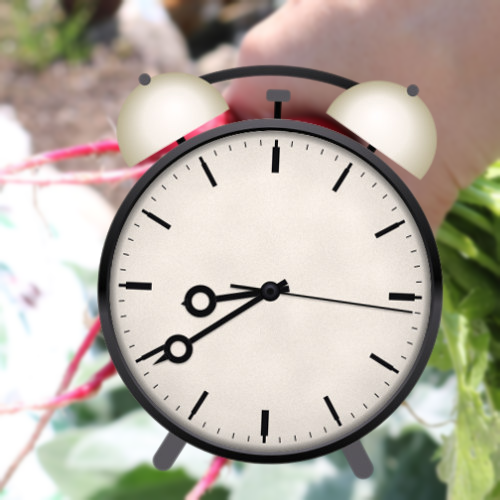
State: 8 h 39 min 16 s
